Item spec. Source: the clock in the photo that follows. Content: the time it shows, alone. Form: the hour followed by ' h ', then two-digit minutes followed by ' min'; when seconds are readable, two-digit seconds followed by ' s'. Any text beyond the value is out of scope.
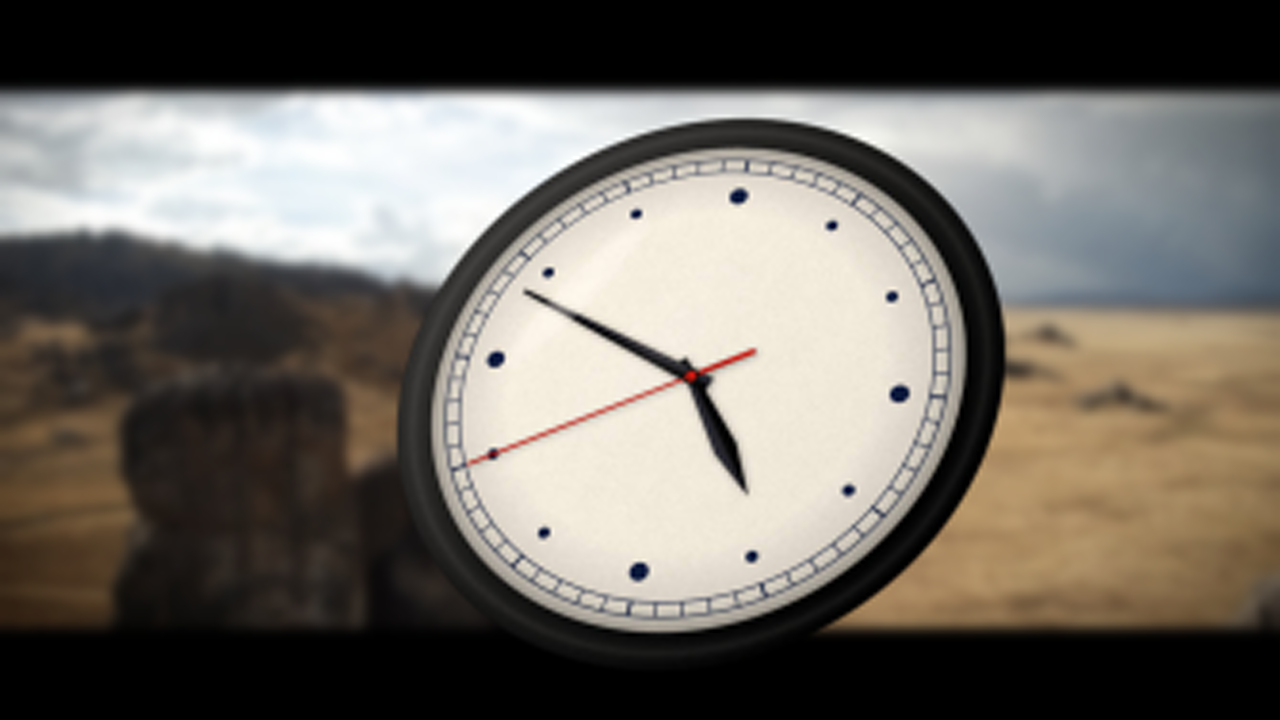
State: 4 h 48 min 40 s
